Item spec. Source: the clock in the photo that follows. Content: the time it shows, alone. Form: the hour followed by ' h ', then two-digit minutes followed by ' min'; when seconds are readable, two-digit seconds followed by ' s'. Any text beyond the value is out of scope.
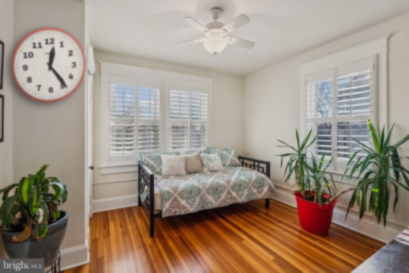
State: 12 h 24 min
